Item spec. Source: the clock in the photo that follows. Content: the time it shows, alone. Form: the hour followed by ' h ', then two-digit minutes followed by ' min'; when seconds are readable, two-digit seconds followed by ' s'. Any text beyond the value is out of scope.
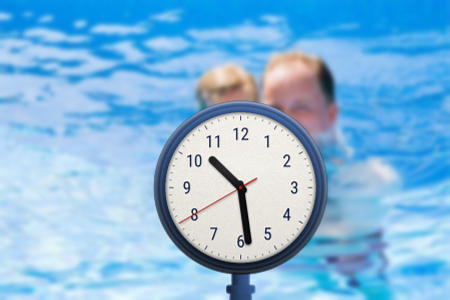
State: 10 h 28 min 40 s
